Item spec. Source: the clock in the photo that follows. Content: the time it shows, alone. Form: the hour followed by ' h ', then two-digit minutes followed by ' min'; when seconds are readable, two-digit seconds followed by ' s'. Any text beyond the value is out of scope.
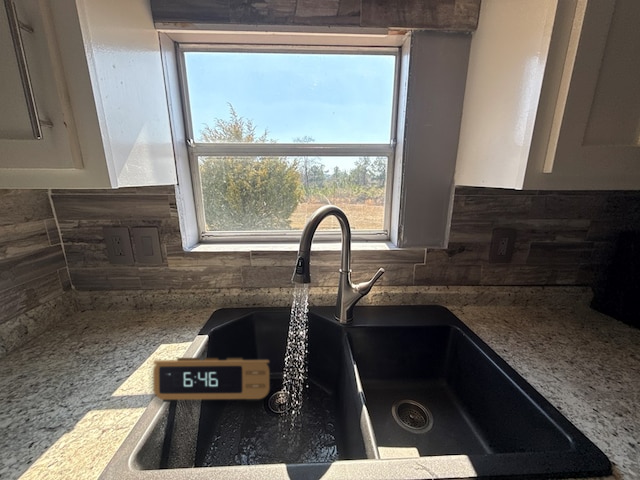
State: 6 h 46 min
